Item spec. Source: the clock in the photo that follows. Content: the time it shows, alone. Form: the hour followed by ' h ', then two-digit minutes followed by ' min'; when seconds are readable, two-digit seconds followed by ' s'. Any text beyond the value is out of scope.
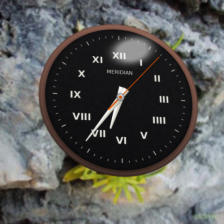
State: 6 h 36 min 07 s
